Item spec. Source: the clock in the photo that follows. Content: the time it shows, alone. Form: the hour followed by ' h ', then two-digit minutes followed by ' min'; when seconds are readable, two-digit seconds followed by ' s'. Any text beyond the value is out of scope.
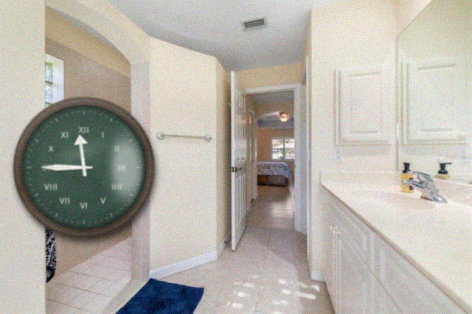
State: 11 h 45 min
